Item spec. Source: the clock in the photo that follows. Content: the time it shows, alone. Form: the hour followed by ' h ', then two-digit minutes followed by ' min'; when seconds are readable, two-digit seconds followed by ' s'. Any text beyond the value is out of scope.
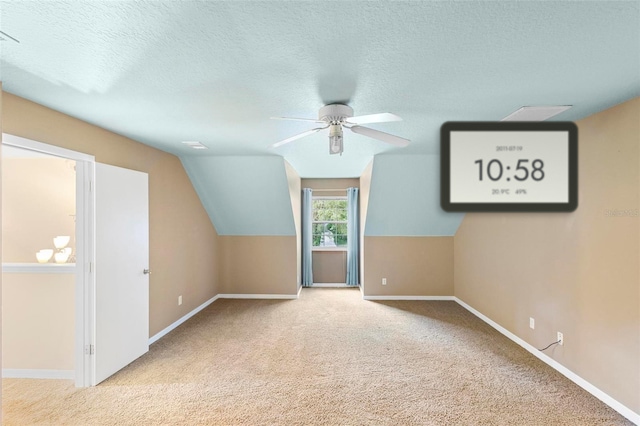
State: 10 h 58 min
